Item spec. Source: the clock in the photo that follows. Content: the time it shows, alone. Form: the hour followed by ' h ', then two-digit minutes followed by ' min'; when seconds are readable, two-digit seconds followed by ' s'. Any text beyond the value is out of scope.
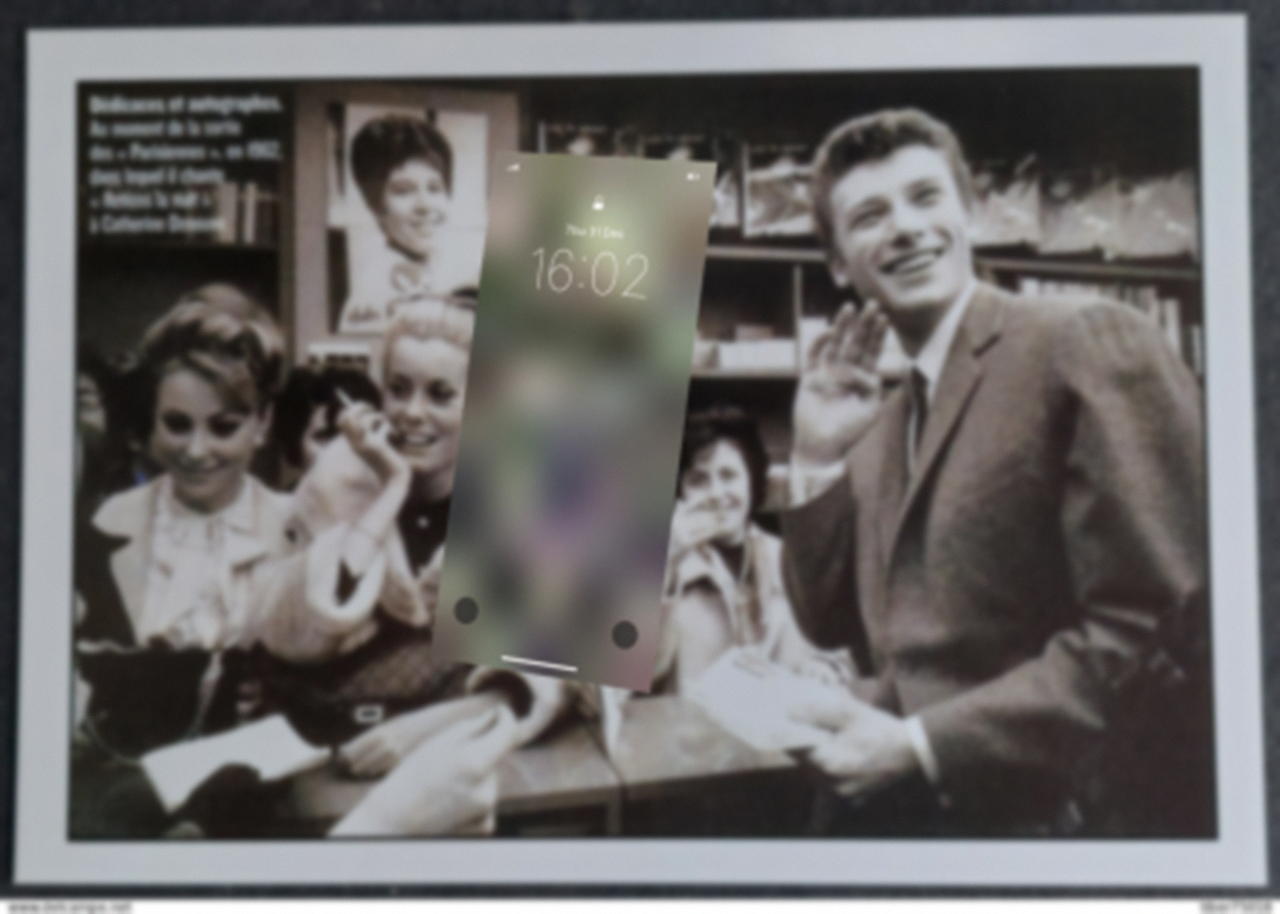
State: 16 h 02 min
